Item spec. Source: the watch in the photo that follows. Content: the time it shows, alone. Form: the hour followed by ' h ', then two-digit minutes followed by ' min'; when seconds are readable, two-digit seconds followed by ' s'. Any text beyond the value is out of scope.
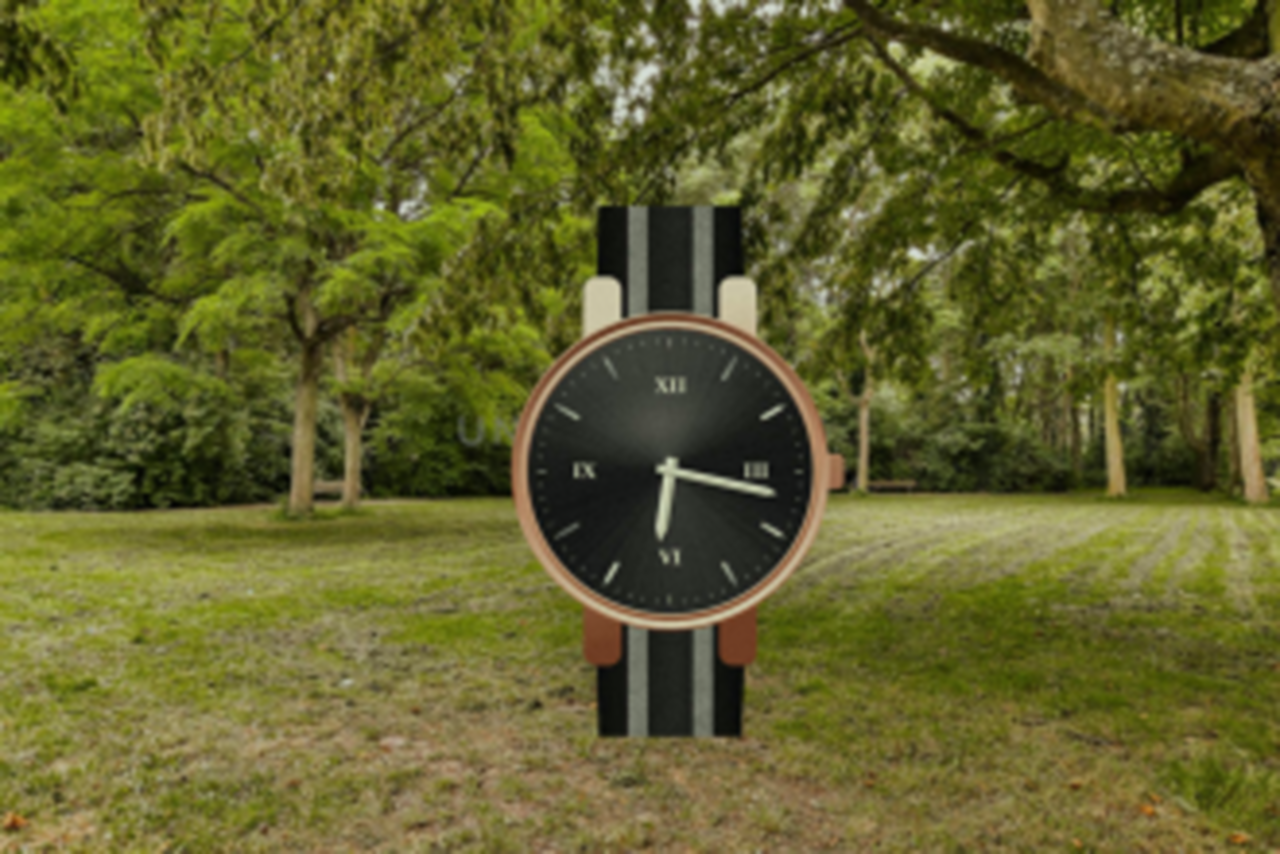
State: 6 h 17 min
